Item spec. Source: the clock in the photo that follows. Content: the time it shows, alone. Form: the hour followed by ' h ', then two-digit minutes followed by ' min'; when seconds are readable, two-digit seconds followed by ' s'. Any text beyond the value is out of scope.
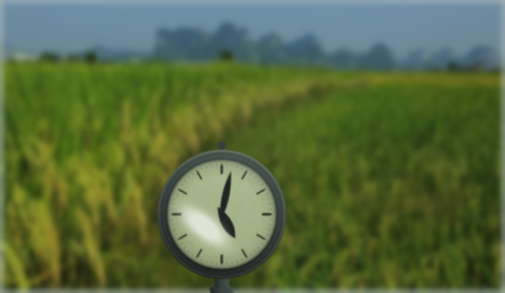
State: 5 h 02 min
